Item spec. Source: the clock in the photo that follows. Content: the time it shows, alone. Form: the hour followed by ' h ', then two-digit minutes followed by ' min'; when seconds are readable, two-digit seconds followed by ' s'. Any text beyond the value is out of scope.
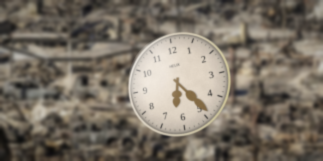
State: 6 h 24 min
